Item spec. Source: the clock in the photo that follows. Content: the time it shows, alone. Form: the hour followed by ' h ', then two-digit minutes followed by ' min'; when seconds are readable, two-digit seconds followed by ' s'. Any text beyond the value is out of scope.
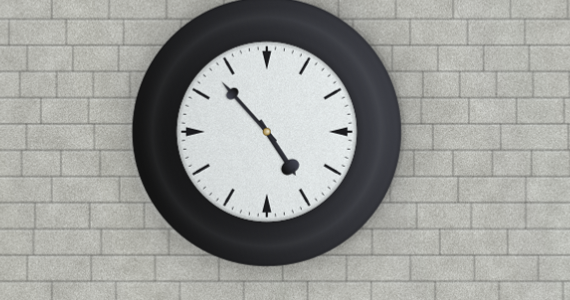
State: 4 h 53 min
